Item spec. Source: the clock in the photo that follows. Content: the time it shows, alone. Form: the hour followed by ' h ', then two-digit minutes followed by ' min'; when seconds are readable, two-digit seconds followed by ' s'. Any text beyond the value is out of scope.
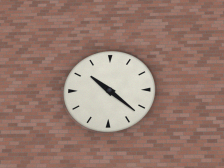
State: 10 h 22 min
